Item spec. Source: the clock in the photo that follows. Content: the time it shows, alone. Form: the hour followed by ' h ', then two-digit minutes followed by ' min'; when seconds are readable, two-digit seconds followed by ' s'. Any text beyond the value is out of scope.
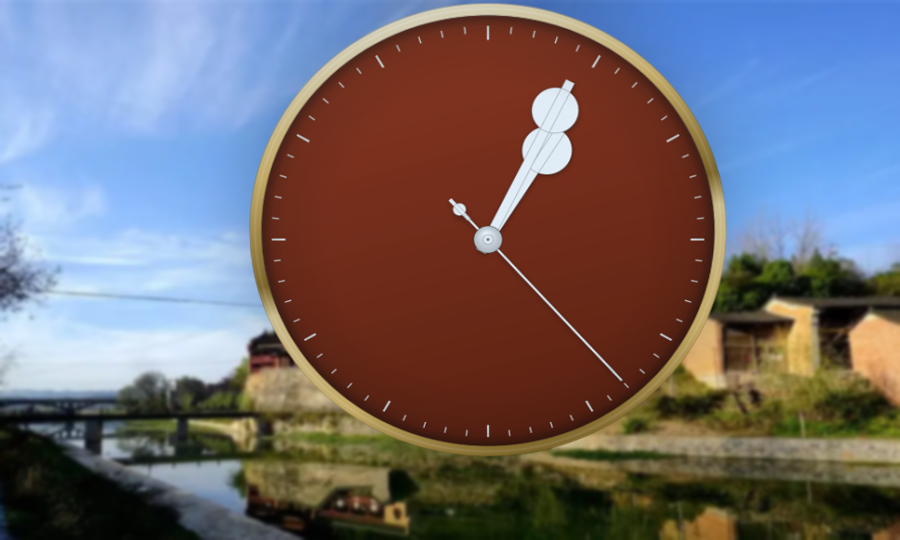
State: 1 h 04 min 23 s
